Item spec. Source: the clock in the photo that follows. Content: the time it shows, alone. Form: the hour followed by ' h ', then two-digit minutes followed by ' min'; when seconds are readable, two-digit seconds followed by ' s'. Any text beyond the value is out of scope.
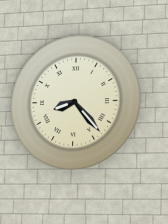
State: 8 h 23 min
